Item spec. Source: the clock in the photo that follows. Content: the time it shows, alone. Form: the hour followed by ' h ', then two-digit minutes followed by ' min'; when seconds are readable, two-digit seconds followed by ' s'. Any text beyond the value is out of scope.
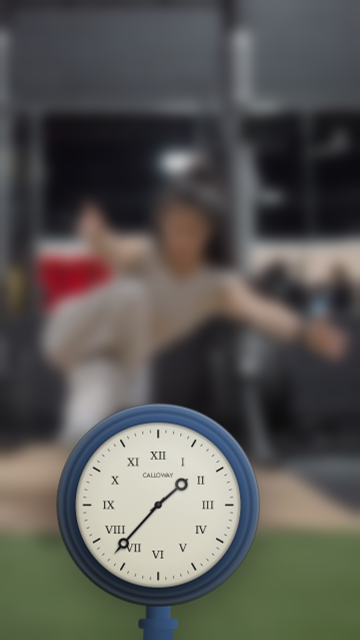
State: 1 h 37 min
